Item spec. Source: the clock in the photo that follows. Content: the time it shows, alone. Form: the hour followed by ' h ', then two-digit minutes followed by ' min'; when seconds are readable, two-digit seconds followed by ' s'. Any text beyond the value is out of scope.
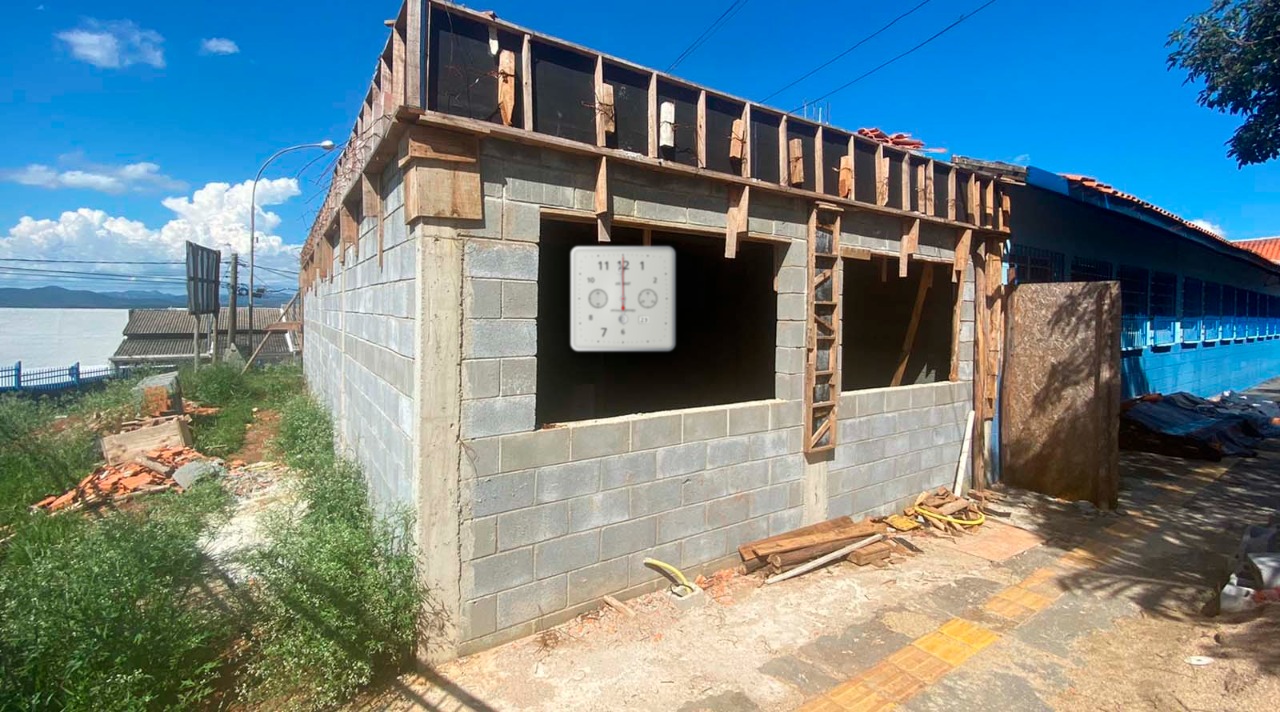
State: 5 h 59 min
